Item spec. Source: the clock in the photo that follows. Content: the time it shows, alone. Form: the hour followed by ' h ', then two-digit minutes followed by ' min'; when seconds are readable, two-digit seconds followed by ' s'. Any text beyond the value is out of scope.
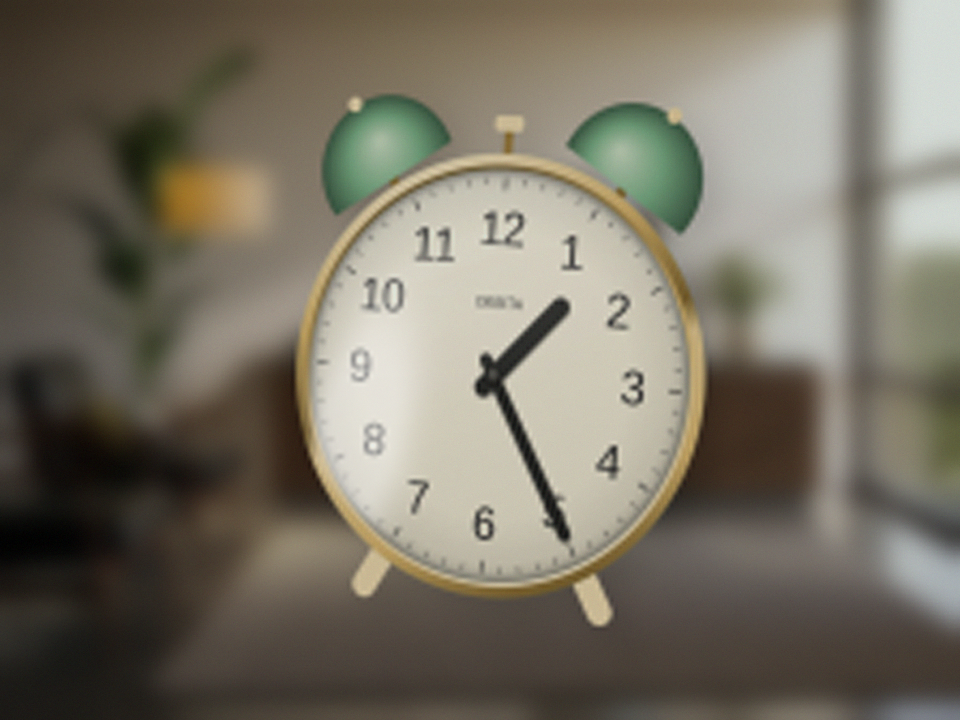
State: 1 h 25 min
